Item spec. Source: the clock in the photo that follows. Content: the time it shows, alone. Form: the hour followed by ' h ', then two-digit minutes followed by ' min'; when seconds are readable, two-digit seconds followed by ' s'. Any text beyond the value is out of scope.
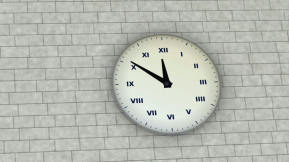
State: 11 h 51 min
